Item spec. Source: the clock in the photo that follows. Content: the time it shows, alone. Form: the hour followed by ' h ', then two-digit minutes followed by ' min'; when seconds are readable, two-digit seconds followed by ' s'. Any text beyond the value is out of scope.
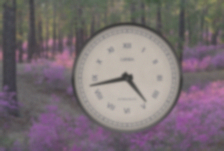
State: 4 h 43 min
